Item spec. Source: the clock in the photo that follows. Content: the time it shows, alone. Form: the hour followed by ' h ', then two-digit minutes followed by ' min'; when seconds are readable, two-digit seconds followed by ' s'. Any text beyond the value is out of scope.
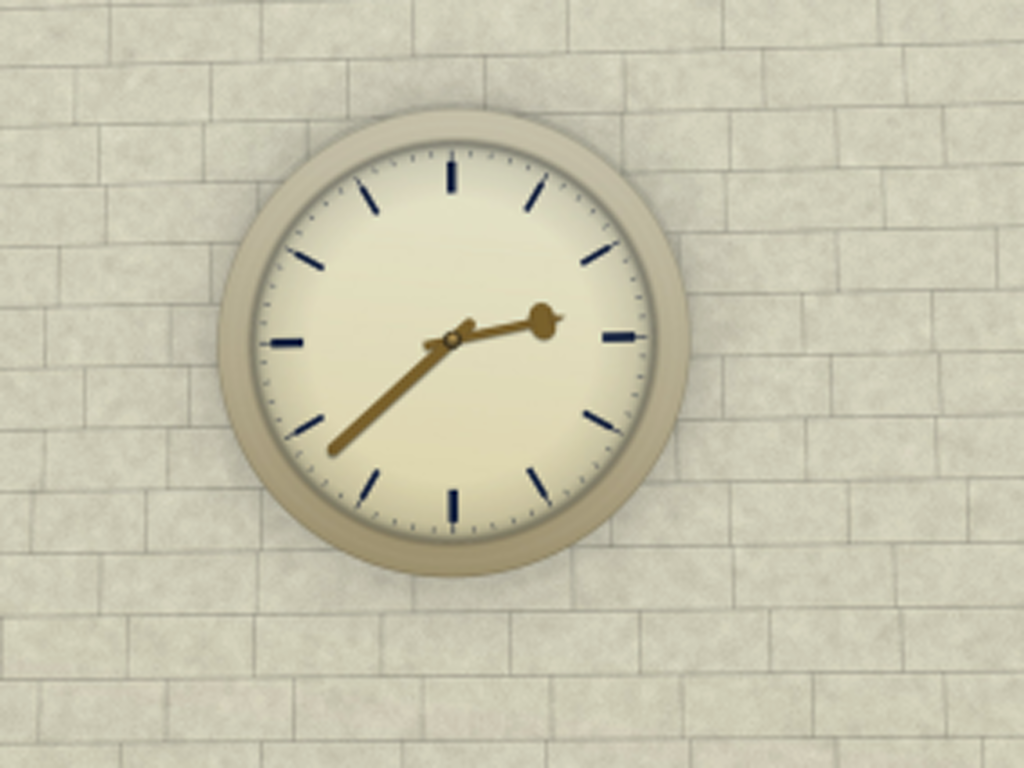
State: 2 h 38 min
